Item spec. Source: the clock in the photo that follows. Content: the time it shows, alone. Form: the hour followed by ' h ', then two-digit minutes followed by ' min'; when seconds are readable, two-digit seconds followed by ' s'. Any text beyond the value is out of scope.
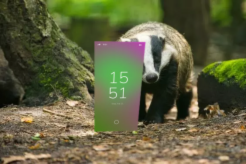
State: 15 h 51 min
